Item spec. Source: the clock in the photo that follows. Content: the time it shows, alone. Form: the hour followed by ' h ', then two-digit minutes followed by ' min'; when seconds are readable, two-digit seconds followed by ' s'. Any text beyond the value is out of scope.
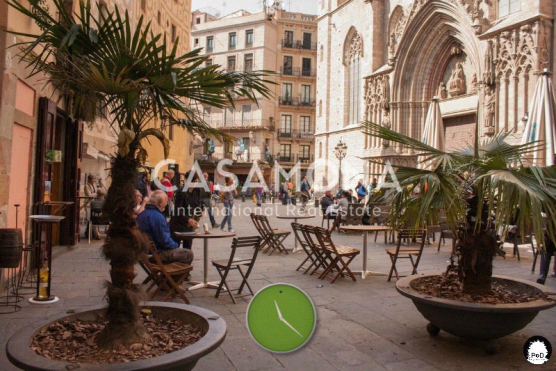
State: 11 h 22 min
